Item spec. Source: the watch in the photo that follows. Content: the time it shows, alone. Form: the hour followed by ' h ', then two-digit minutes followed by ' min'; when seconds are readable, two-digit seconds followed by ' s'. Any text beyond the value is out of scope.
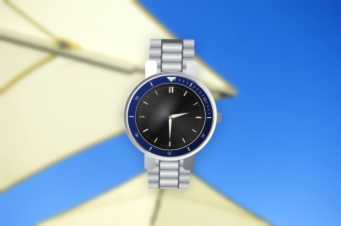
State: 2 h 30 min
